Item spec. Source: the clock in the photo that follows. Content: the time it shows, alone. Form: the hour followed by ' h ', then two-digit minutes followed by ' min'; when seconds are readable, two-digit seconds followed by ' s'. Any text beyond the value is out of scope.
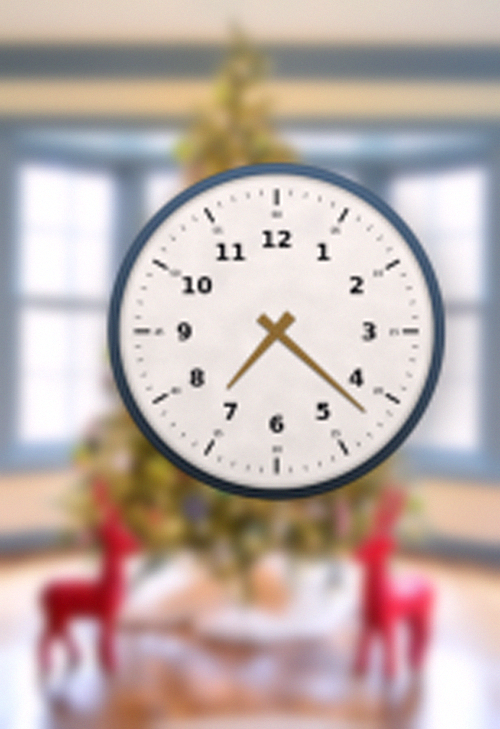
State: 7 h 22 min
